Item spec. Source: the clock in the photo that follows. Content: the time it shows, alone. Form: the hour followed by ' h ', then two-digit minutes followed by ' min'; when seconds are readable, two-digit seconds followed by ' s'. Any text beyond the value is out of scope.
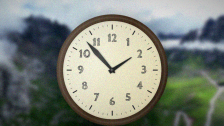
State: 1 h 53 min
